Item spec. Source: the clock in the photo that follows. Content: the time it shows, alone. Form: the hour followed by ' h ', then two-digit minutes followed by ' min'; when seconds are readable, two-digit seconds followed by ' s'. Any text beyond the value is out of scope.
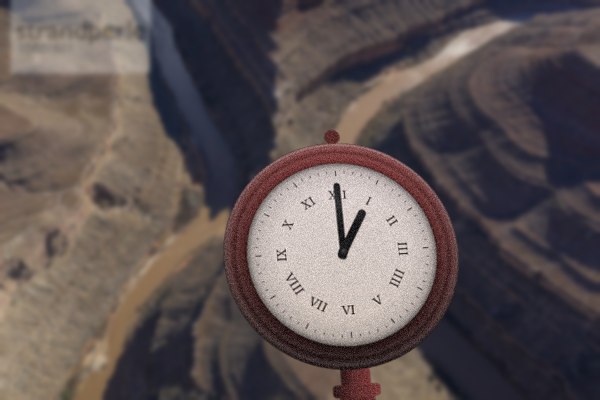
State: 1 h 00 min
